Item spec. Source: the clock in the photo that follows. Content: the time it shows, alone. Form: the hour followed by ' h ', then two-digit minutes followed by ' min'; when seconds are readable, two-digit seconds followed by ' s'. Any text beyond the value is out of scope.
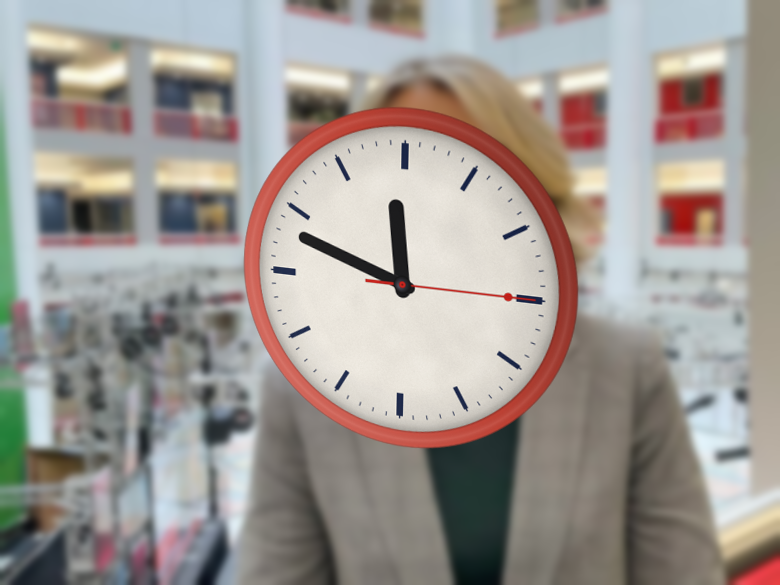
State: 11 h 48 min 15 s
